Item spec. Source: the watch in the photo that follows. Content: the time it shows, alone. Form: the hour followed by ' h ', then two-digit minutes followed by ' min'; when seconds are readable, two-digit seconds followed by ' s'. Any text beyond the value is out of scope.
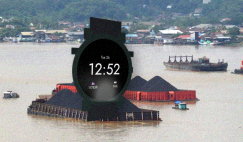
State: 12 h 52 min
